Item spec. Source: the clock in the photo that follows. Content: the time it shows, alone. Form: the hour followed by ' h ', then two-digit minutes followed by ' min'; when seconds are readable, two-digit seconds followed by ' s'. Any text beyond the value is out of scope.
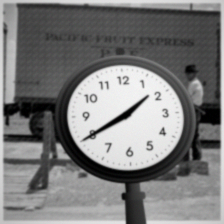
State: 1 h 40 min
